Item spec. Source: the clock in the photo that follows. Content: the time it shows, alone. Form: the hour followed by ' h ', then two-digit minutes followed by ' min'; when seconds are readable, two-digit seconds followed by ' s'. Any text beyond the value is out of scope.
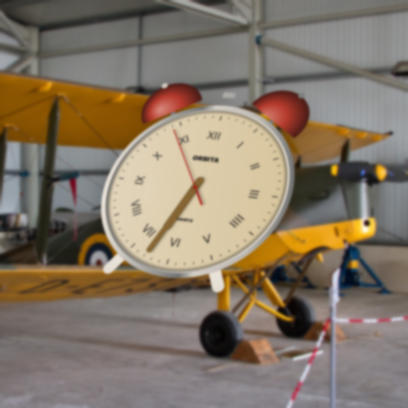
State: 6 h 32 min 54 s
